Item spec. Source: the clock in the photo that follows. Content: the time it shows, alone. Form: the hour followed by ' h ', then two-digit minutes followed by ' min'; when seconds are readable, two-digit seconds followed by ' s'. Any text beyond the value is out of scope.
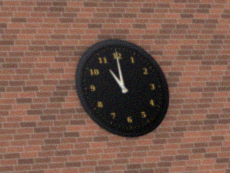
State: 11 h 00 min
